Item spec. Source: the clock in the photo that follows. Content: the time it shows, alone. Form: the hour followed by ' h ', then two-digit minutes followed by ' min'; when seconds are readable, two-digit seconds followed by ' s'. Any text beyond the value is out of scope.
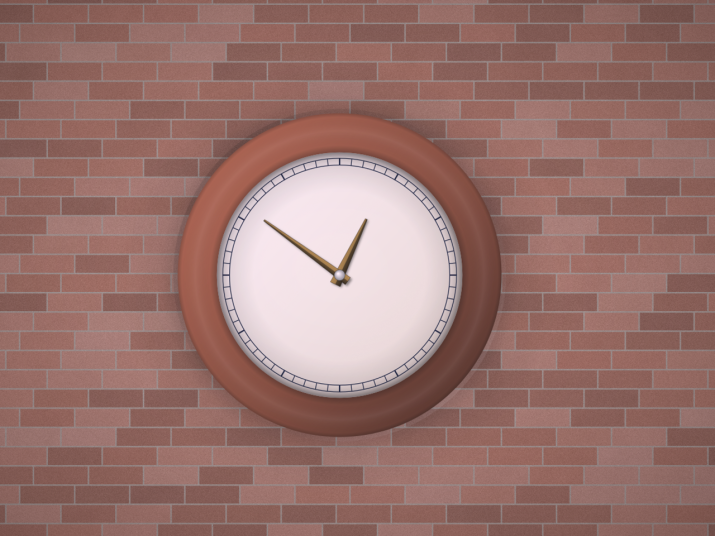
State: 12 h 51 min
